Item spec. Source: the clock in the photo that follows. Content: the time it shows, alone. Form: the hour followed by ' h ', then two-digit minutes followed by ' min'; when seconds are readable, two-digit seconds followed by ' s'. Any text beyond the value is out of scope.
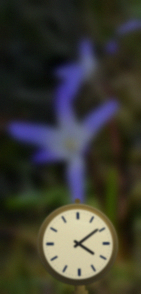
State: 4 h 09 min
